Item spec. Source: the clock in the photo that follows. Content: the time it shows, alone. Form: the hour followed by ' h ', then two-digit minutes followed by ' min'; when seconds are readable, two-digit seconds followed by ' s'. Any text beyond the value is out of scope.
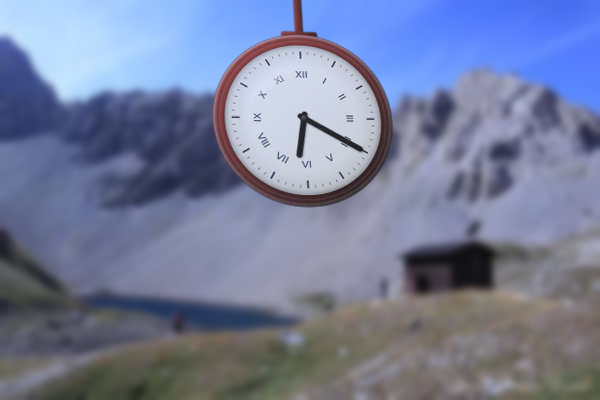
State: 6 h 20 min
